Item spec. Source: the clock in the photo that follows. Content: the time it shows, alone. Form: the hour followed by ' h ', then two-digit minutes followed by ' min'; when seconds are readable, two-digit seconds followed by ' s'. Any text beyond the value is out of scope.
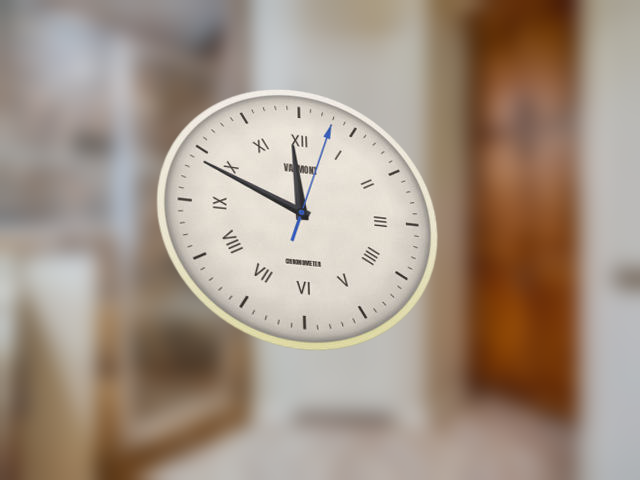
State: 11 h 49 min 03 s
